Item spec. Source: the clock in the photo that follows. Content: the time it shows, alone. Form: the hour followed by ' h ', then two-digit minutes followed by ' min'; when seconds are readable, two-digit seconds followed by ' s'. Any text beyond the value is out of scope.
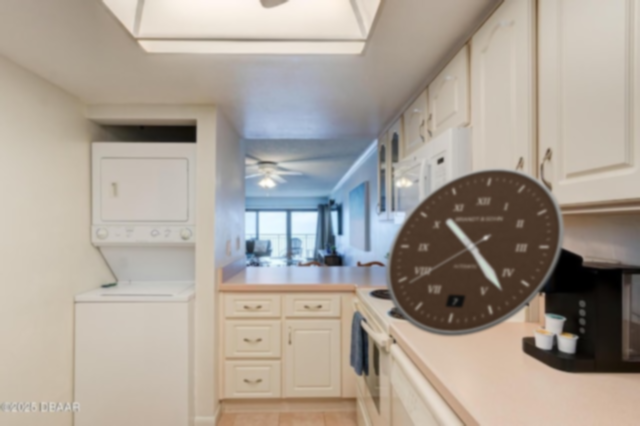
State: 10 h 22 min 39 s
